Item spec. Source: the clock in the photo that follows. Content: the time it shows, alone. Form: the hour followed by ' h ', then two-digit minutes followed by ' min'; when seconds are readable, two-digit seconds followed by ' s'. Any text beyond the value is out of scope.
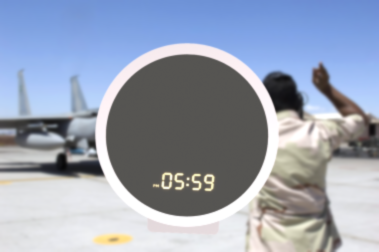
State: 5 h 59 min
